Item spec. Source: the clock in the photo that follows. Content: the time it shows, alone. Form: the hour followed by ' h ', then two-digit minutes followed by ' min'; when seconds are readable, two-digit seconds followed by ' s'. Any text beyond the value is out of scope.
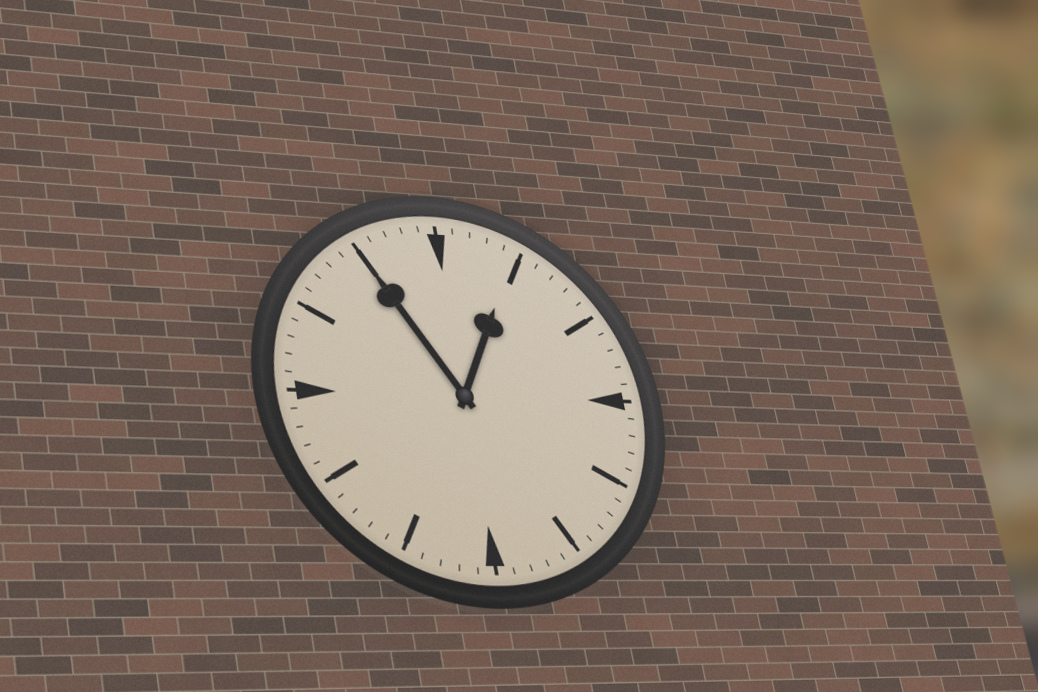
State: 12 h 55 min
